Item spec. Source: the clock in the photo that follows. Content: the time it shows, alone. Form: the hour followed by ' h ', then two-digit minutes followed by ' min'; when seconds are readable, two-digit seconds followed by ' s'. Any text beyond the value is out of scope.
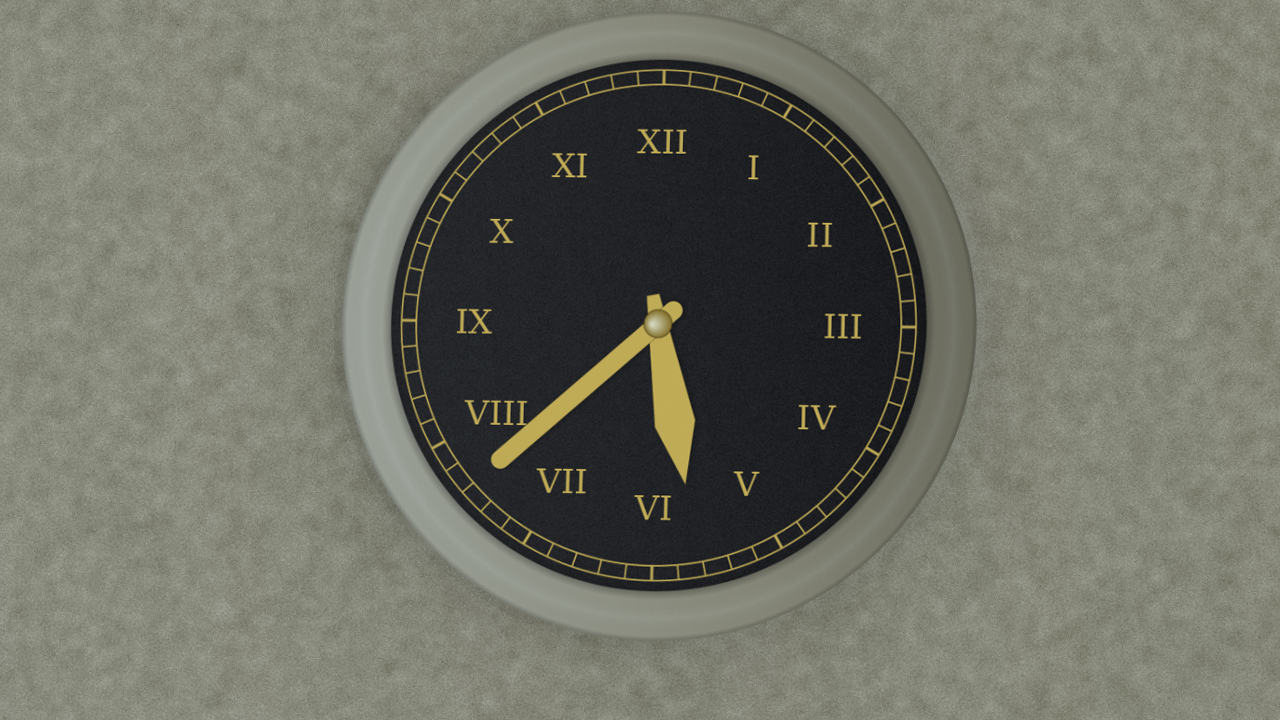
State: 5 h 38 min
